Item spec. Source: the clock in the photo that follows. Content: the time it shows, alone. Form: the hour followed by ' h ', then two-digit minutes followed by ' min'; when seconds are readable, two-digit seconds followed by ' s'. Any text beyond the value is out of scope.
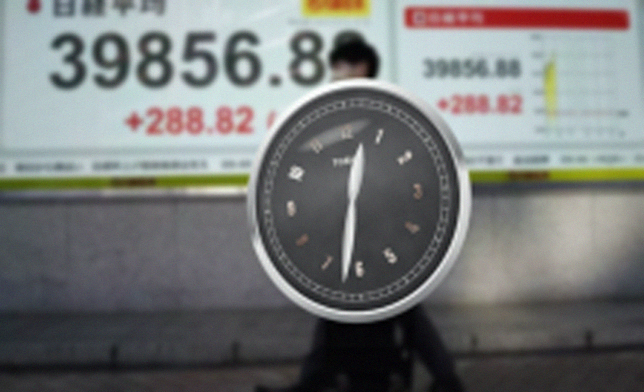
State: 12 h 32 min
